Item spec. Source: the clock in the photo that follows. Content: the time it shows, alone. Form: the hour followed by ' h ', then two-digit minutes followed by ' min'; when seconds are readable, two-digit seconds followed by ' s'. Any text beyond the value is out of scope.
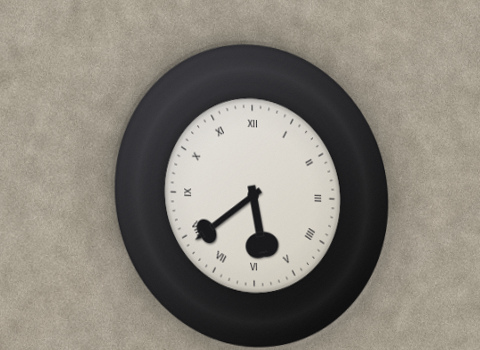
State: 5 h 39 min
